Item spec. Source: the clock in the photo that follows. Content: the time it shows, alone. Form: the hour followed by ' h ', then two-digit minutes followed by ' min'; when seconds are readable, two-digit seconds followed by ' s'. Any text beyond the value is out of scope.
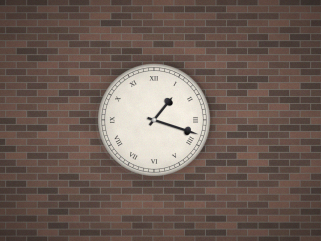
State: 1 h 18 min
